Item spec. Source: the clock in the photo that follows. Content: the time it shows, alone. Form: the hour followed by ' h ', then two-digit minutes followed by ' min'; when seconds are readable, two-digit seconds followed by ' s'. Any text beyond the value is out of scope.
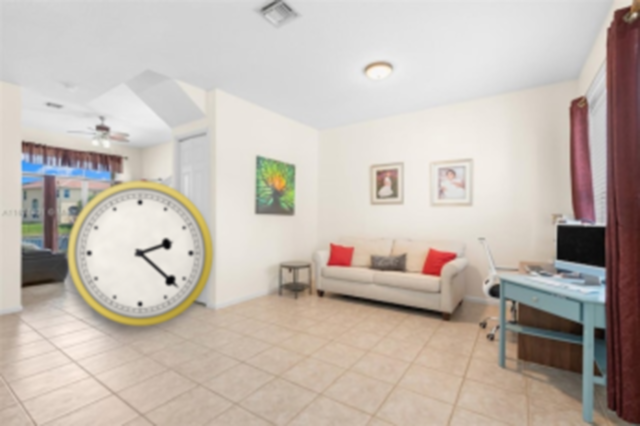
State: 2 h 22 min
